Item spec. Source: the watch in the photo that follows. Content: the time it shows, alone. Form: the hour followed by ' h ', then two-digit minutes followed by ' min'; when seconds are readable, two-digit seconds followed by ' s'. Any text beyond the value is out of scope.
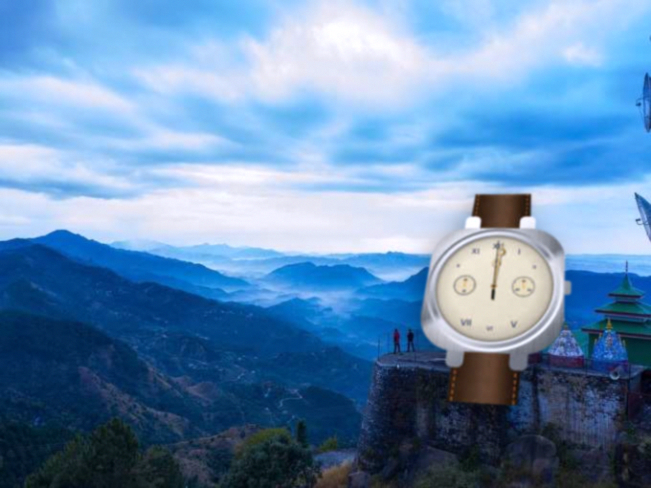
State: 12 h 01 min
